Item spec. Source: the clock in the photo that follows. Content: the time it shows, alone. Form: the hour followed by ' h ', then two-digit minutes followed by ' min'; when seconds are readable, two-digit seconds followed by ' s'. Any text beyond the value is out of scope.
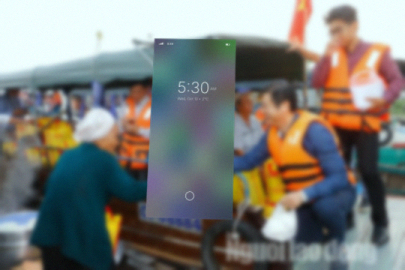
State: 5 h 30 min
